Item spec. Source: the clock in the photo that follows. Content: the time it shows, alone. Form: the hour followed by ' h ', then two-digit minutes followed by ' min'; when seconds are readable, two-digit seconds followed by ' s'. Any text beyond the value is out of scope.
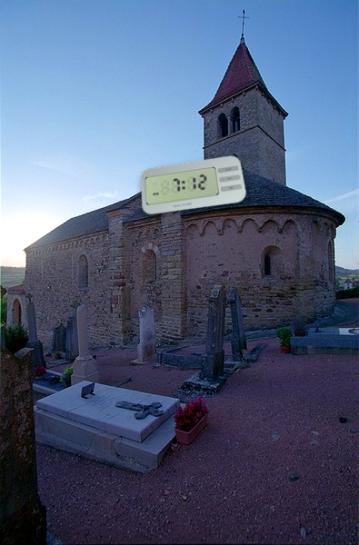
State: 7 h 12 min
